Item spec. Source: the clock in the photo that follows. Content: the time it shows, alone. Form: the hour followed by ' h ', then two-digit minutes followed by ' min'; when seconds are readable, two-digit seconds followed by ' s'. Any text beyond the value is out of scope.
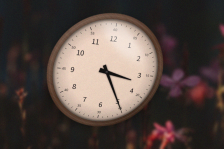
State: 3 h 25 min
